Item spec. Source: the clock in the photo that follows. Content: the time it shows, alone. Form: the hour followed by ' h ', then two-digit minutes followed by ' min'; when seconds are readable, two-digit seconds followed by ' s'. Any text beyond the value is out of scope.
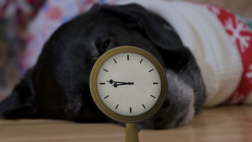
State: 8 h 46 min
